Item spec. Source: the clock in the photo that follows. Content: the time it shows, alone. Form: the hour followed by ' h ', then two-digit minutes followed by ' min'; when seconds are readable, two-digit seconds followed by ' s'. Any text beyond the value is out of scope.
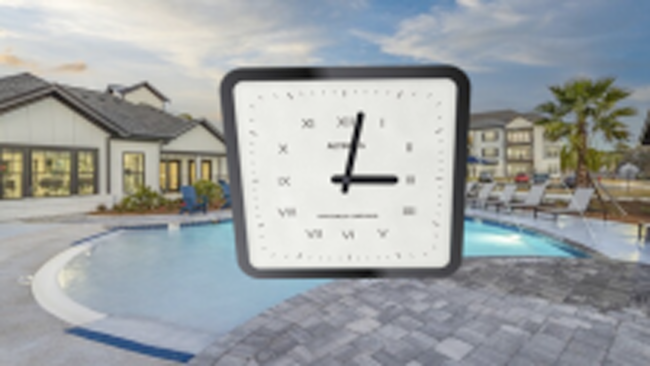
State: 3 h 02 min
